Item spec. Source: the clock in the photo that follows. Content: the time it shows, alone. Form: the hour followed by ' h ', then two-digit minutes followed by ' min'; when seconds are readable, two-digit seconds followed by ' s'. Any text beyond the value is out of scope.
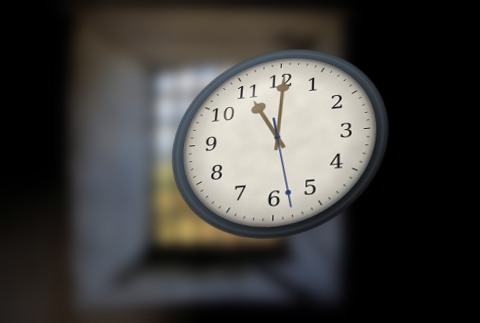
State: 11 h 00 min 28 s
